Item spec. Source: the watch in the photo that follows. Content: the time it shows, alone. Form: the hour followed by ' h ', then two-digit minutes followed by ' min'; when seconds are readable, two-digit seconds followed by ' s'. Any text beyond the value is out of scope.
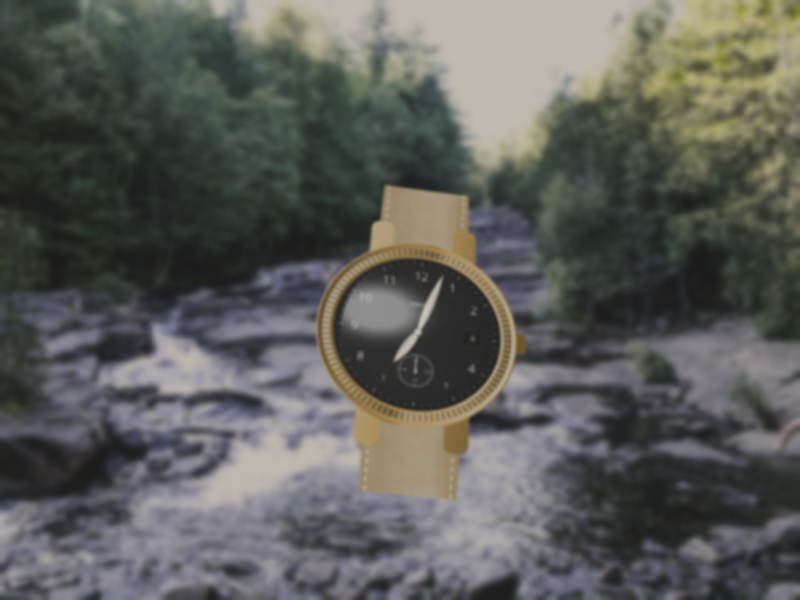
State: 7 h 03 min
